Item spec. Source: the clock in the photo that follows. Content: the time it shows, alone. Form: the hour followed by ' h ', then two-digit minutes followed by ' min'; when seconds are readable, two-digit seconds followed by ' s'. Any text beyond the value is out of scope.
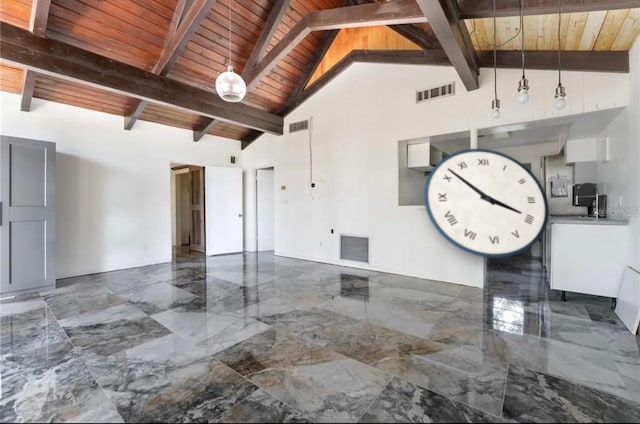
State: 3 h 52 min
